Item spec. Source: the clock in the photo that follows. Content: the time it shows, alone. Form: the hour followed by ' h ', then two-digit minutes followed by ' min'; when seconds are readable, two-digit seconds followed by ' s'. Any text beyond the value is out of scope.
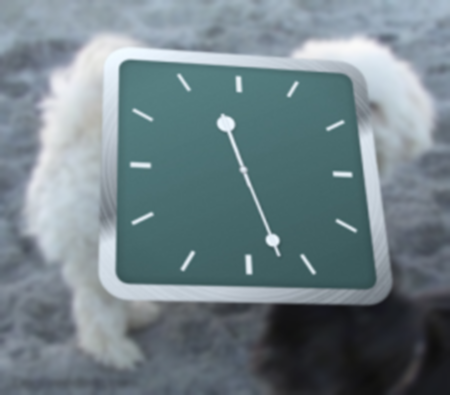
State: 11 h 27 min
